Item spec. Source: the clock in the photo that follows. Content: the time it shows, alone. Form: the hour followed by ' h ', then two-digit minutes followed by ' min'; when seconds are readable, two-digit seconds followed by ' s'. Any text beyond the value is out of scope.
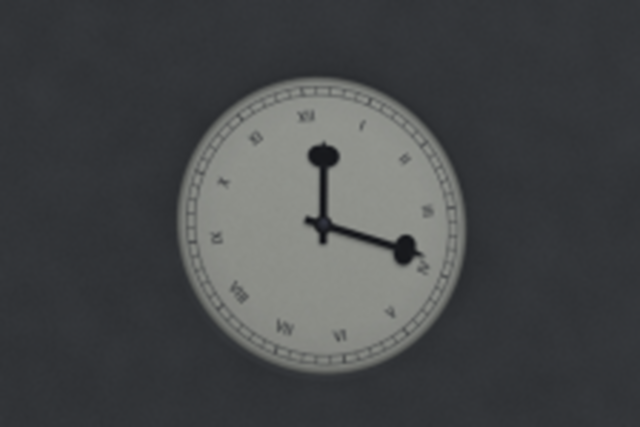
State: 12 h 19 min
